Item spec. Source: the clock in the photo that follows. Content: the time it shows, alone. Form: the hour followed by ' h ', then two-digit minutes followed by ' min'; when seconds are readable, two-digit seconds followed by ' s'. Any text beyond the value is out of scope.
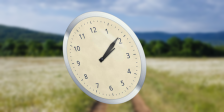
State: 2 h 09 min
